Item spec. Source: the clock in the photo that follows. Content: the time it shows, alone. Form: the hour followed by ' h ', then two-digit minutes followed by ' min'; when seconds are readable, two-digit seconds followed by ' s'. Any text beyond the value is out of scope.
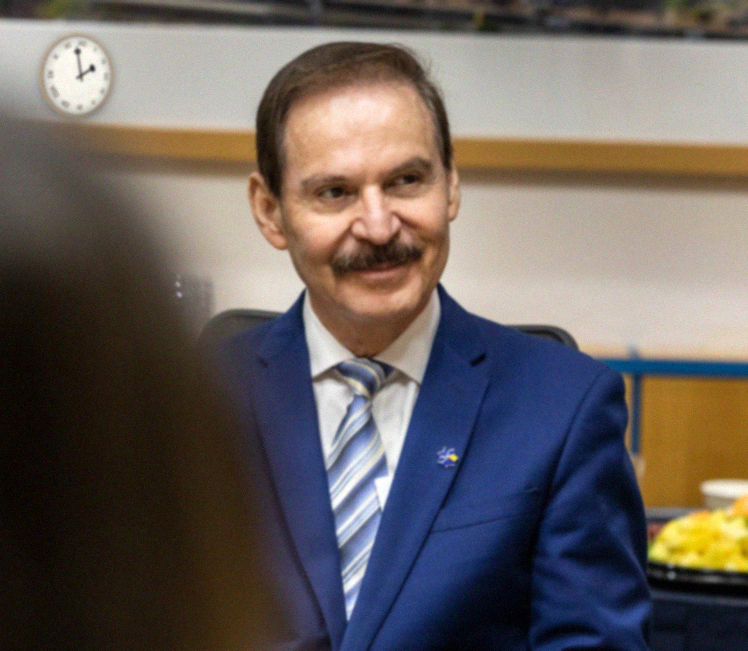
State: 1 h 58 min
